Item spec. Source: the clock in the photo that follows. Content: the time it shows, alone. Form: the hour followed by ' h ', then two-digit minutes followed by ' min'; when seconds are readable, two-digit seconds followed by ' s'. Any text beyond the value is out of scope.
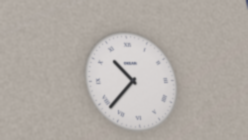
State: 10 h 38 min
